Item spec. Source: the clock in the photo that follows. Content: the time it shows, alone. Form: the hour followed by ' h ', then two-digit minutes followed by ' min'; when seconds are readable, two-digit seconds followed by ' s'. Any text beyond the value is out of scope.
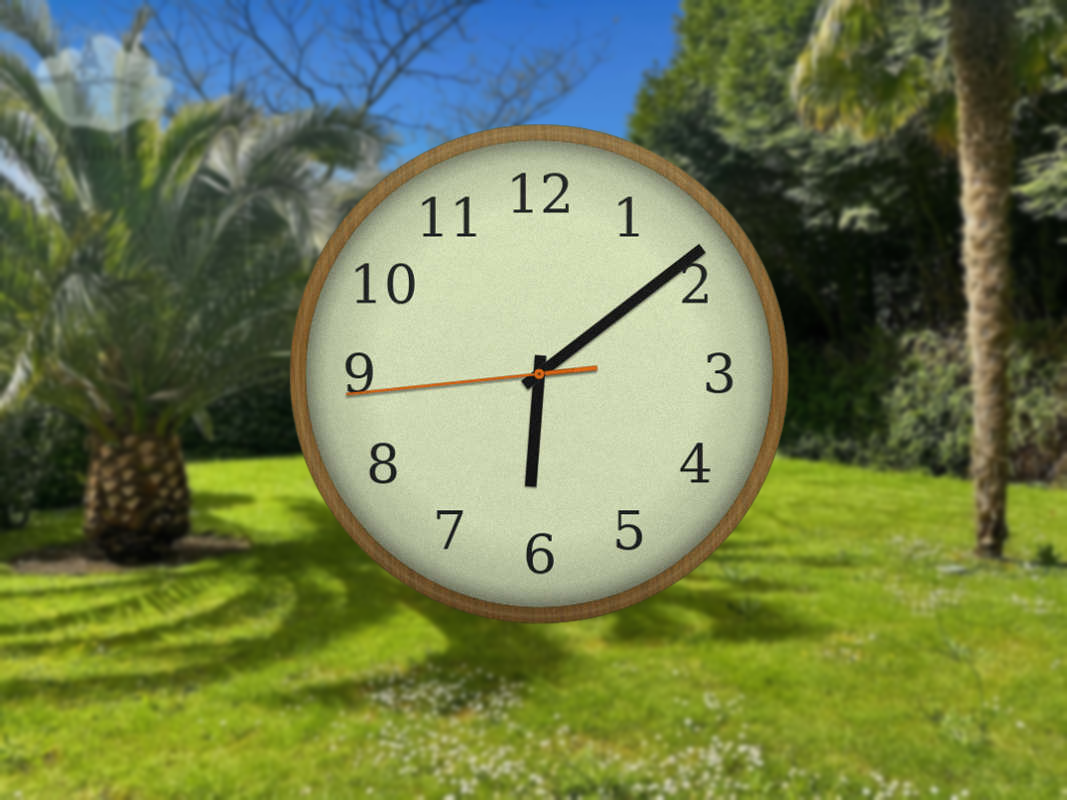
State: 6 h 08 min 44 s
